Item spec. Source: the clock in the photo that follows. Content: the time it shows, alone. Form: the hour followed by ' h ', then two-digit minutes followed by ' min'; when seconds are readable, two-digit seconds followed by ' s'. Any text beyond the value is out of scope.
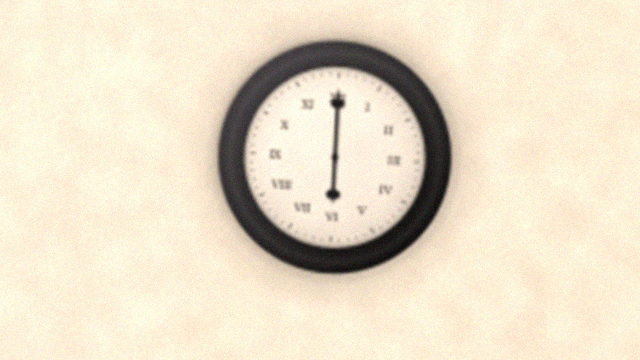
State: 6 h 00 min
